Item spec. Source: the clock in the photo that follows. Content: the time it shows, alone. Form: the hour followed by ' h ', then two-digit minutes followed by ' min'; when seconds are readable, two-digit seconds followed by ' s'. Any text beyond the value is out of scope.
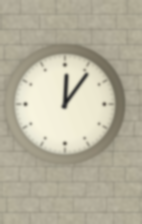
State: 12 h 06 min
